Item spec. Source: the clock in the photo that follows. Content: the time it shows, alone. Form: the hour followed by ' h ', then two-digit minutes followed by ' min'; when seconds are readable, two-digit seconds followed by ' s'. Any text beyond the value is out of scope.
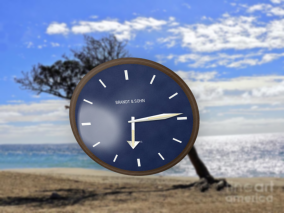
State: 6 h 14 min
